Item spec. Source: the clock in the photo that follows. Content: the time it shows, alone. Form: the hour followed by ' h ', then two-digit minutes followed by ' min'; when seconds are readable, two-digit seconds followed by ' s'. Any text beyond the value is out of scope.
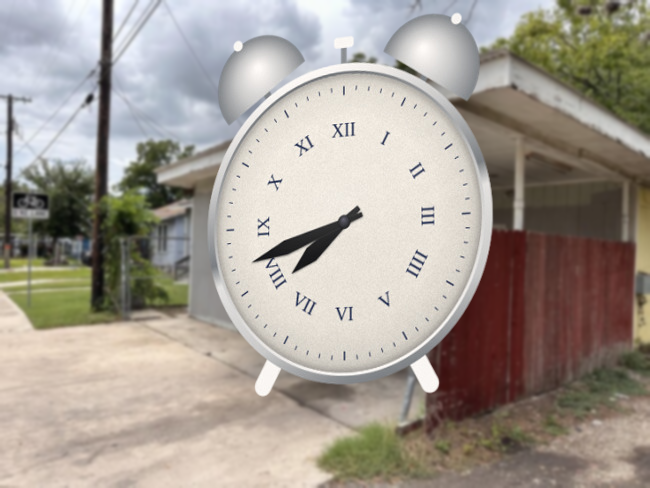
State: 7 h 42 min
